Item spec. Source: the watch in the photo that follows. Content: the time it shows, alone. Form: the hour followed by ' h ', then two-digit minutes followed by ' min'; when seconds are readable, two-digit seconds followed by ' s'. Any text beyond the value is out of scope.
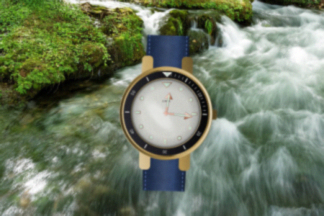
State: 12 h 16 min
